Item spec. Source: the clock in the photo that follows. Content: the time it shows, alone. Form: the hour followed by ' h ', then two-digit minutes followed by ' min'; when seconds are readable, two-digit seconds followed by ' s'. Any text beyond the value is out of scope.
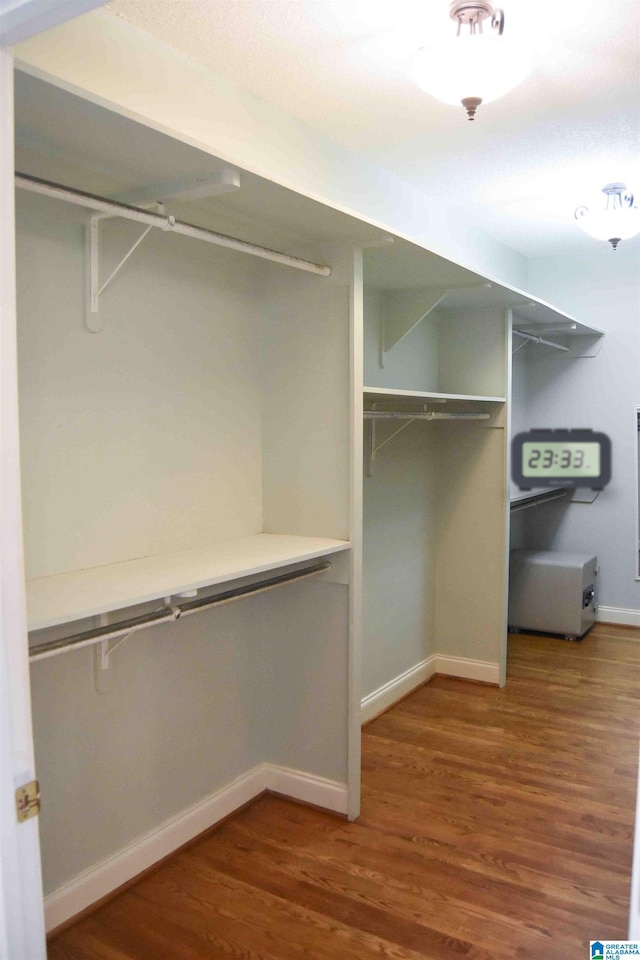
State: 23 h 33 min
